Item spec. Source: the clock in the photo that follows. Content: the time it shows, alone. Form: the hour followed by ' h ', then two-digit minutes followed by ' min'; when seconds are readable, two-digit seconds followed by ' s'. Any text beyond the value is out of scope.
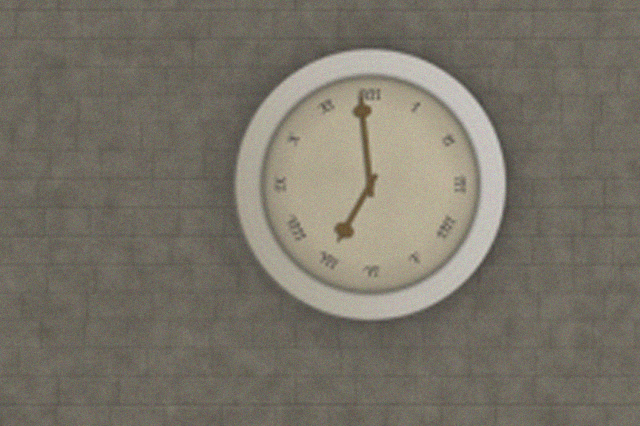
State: 6 h 59 min
